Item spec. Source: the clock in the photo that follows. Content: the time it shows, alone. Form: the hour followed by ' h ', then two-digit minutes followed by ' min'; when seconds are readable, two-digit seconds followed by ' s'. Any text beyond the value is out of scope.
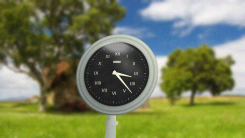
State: 3 h 23 min
